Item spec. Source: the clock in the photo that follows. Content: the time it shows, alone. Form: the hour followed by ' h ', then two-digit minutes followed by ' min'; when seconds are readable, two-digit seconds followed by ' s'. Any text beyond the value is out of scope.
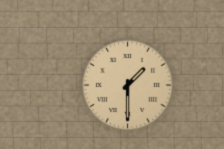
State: 1 h 30 min
